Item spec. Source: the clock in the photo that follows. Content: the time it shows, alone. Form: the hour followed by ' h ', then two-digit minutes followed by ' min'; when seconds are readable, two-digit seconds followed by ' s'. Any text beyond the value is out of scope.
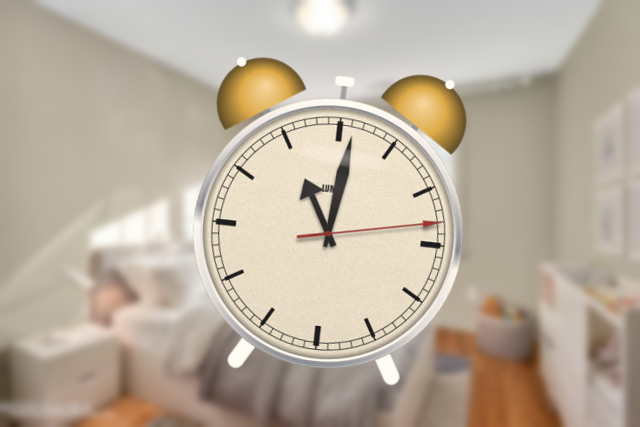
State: 11 h 01 min 13 s
